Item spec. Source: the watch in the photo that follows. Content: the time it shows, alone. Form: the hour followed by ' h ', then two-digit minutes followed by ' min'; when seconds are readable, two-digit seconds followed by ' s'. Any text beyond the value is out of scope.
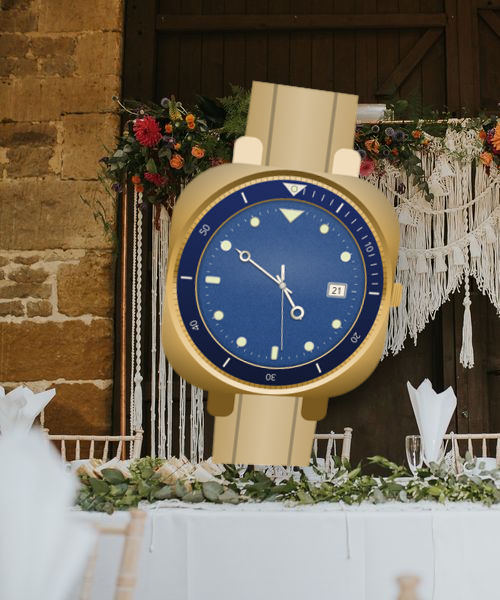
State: 4 h 50 min 29 s
